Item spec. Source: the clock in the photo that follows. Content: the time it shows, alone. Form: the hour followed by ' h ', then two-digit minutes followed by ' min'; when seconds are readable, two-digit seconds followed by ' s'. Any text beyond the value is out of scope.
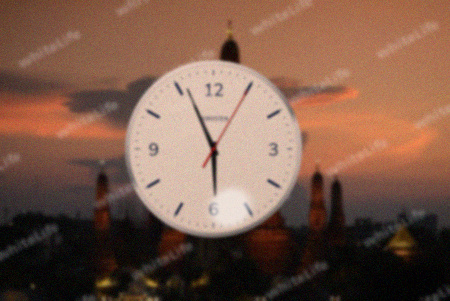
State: 5 h 56 min 05 s
